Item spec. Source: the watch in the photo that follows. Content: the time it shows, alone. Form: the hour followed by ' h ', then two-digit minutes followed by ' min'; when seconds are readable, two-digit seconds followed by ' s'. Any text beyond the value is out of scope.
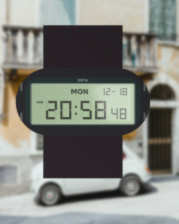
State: 20 h 58 min 48 s
